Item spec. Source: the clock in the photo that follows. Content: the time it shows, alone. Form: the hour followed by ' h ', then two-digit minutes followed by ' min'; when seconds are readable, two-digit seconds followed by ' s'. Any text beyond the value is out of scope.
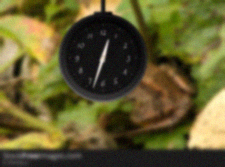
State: 12 h 33 min
